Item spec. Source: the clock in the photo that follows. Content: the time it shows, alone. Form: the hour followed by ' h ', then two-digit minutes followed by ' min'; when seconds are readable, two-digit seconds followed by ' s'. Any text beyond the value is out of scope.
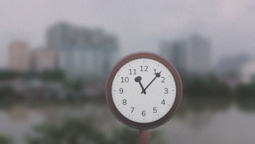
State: 11 h 07 min
